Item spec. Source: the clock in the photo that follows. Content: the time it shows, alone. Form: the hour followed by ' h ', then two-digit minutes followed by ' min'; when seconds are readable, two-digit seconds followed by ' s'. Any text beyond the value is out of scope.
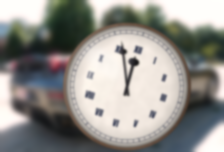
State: 11 h 56 min
